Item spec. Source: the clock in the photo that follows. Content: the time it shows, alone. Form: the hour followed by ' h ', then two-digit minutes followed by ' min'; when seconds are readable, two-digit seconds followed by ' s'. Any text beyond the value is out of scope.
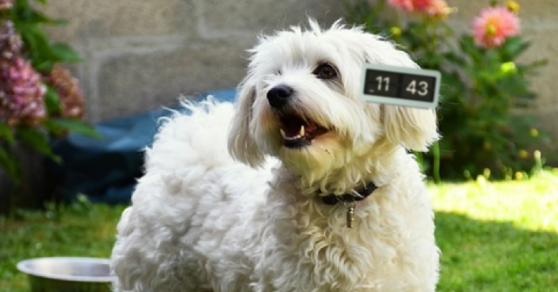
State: 11 h 43 min
